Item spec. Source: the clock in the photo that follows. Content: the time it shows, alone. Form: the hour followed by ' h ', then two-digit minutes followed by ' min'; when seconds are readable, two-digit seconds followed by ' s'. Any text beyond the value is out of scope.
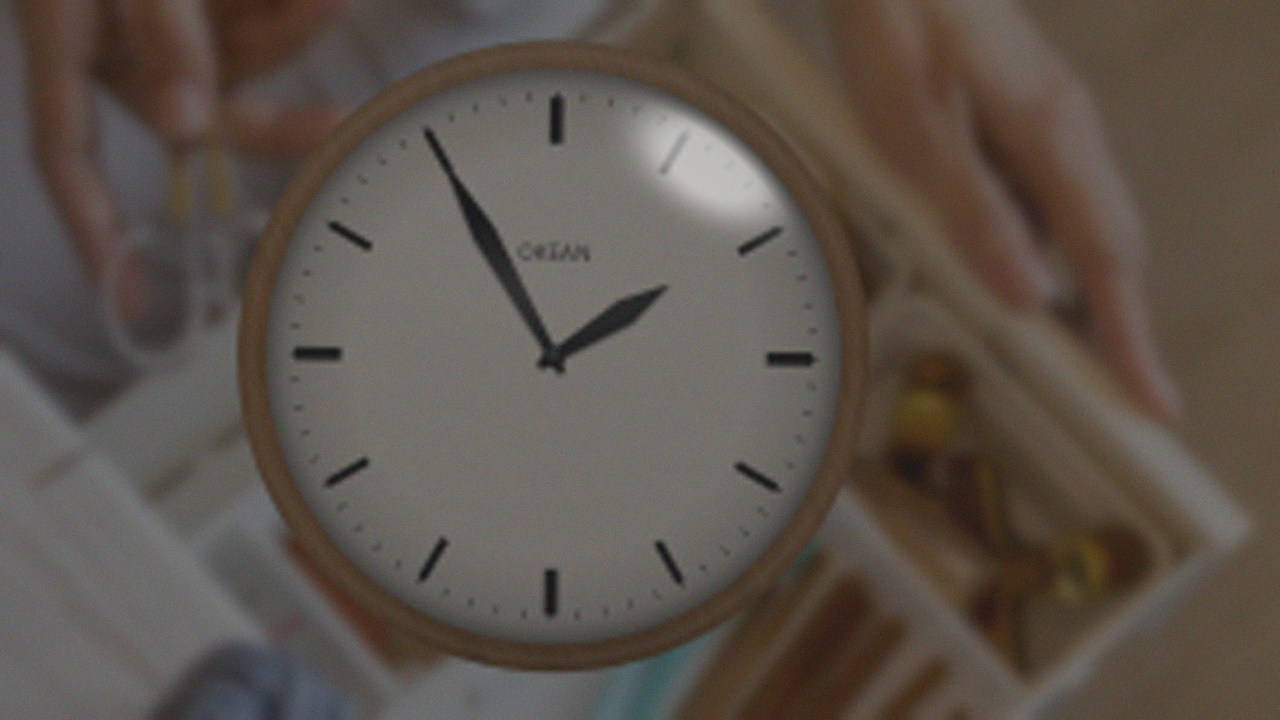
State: 1 h 55 min
